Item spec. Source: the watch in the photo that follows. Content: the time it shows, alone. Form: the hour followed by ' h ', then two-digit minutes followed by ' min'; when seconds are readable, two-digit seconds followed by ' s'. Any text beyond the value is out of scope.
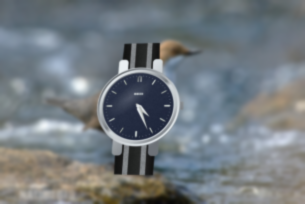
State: 4 h 26 min
